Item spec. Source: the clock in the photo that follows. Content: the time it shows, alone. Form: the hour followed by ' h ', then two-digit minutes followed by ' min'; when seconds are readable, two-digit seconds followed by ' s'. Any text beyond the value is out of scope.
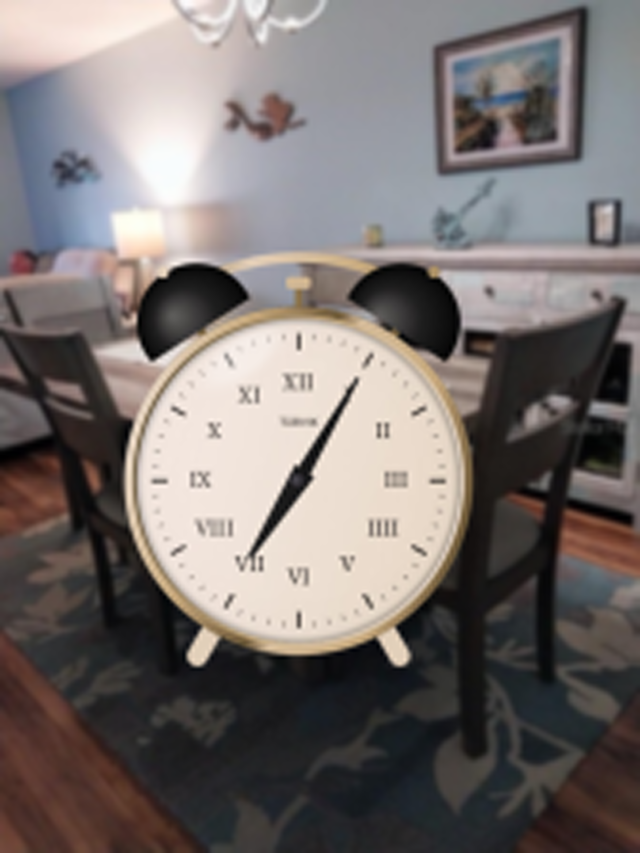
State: 7 h 05 min
